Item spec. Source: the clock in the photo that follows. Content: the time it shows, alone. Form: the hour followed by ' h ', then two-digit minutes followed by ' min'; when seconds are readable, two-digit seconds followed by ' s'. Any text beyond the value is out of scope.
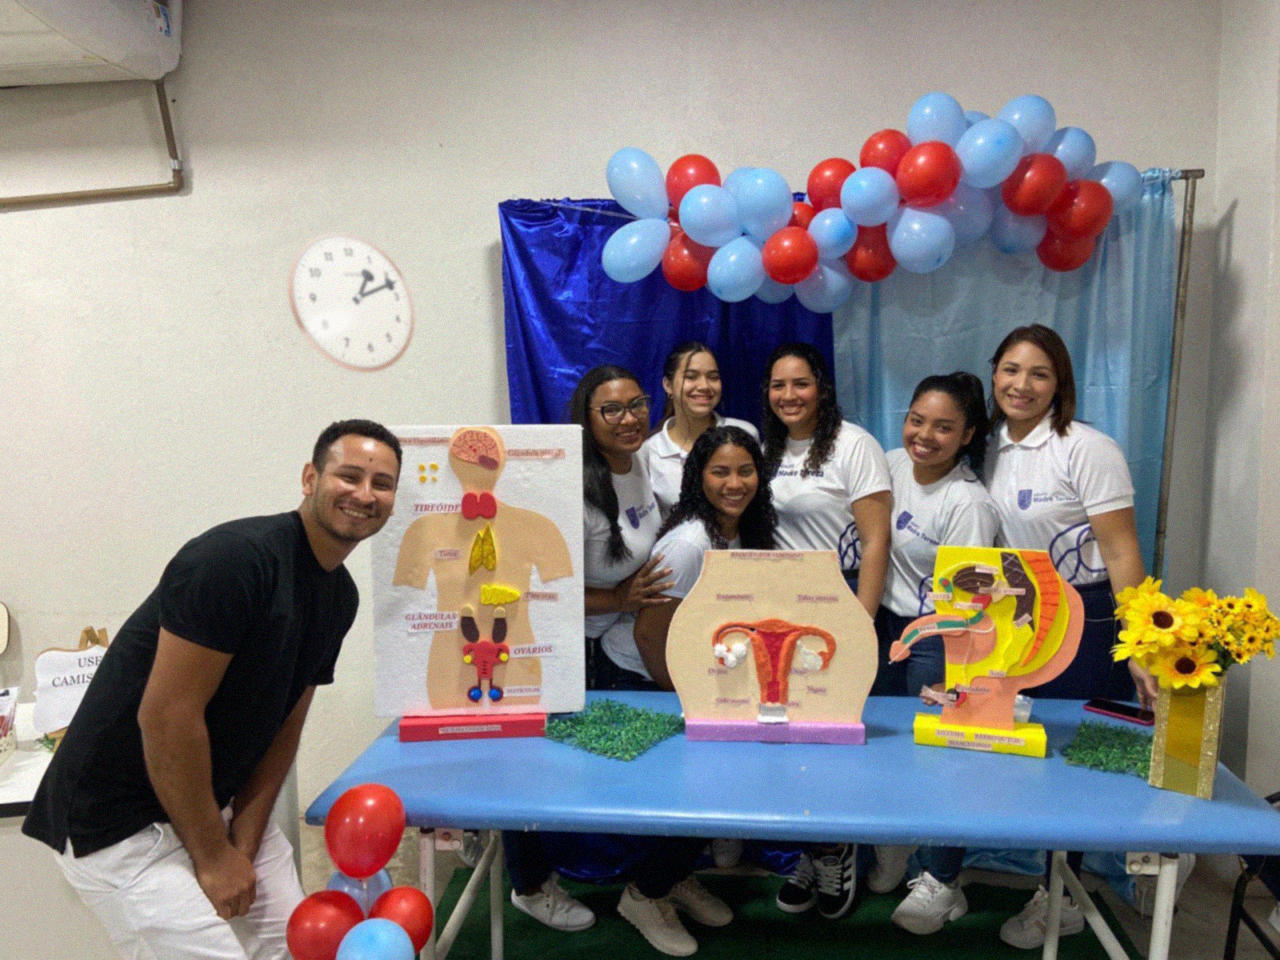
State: 1 h 12 min
